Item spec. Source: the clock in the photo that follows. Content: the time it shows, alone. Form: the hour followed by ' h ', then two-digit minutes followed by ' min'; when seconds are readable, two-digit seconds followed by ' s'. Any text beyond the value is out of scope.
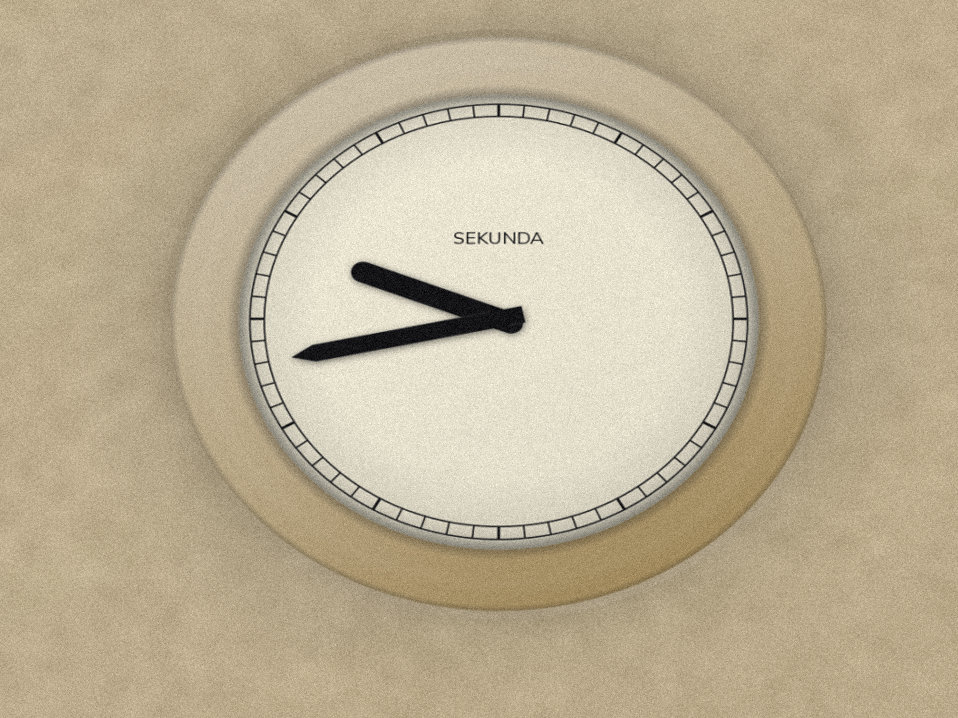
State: 9 h 43 min
